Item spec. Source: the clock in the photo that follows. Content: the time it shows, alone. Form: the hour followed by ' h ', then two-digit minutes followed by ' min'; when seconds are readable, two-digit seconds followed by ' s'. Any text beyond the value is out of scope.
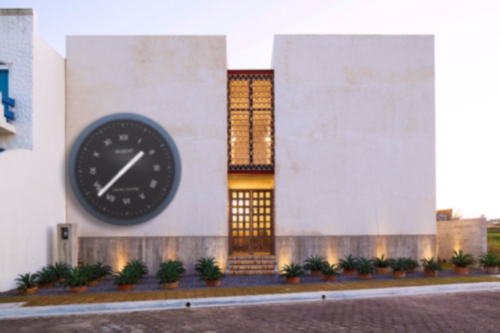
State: 1 h 38 min
